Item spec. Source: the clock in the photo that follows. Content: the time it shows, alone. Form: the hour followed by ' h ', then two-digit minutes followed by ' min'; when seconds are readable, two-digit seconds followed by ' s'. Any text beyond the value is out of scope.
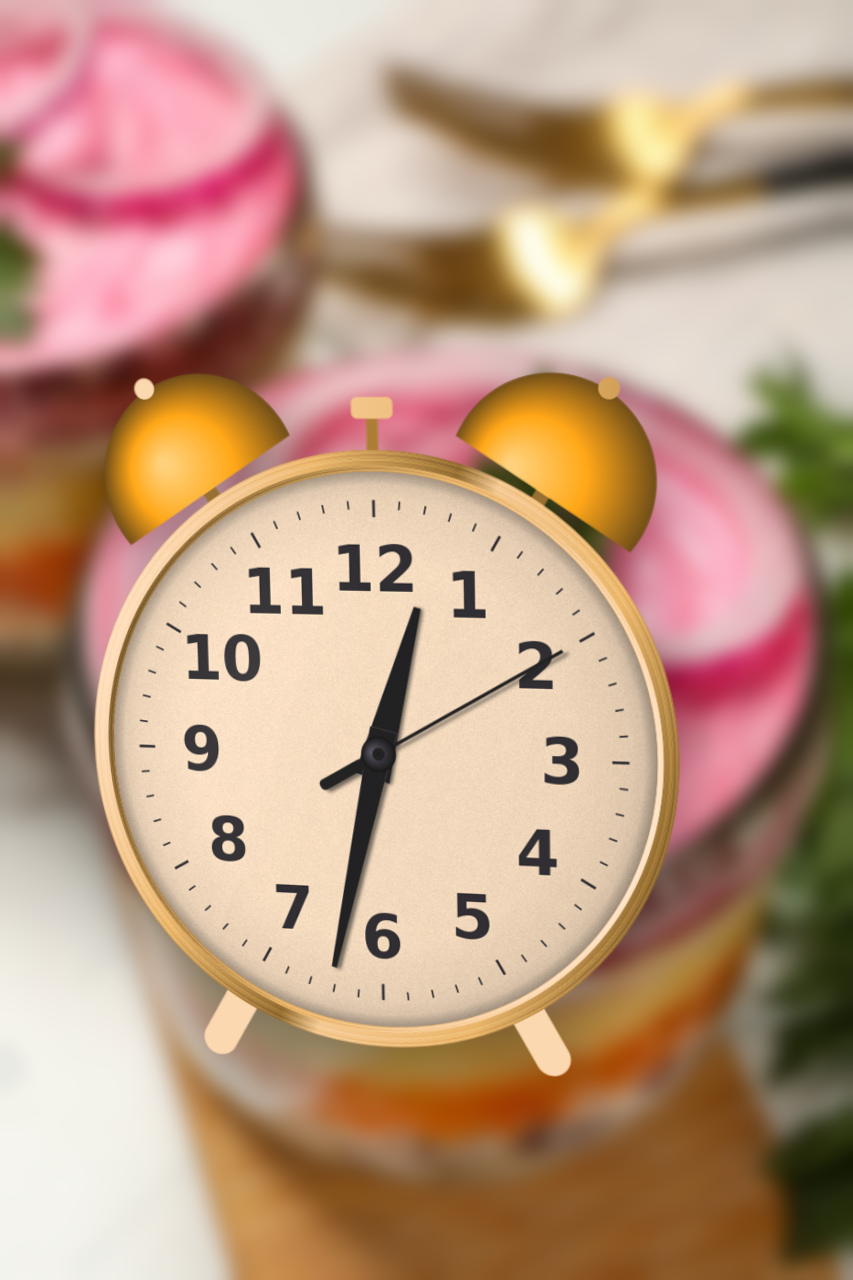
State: 12 h 32 min 10 s
